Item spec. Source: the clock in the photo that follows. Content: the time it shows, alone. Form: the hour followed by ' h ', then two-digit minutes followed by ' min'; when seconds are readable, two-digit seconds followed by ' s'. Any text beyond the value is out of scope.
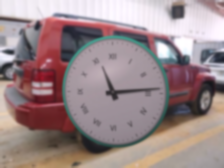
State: 11 h 14 min
